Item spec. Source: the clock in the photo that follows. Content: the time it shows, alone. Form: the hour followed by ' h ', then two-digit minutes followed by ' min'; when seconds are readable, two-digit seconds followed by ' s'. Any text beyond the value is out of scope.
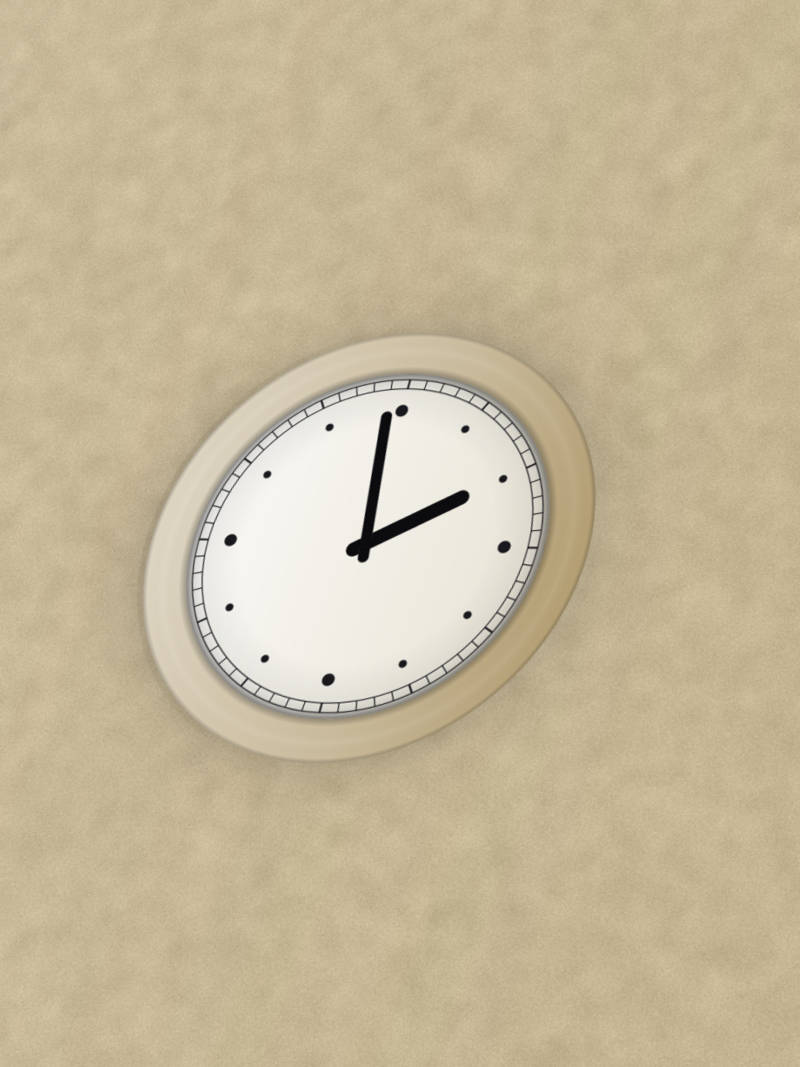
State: 1 h 59 min
